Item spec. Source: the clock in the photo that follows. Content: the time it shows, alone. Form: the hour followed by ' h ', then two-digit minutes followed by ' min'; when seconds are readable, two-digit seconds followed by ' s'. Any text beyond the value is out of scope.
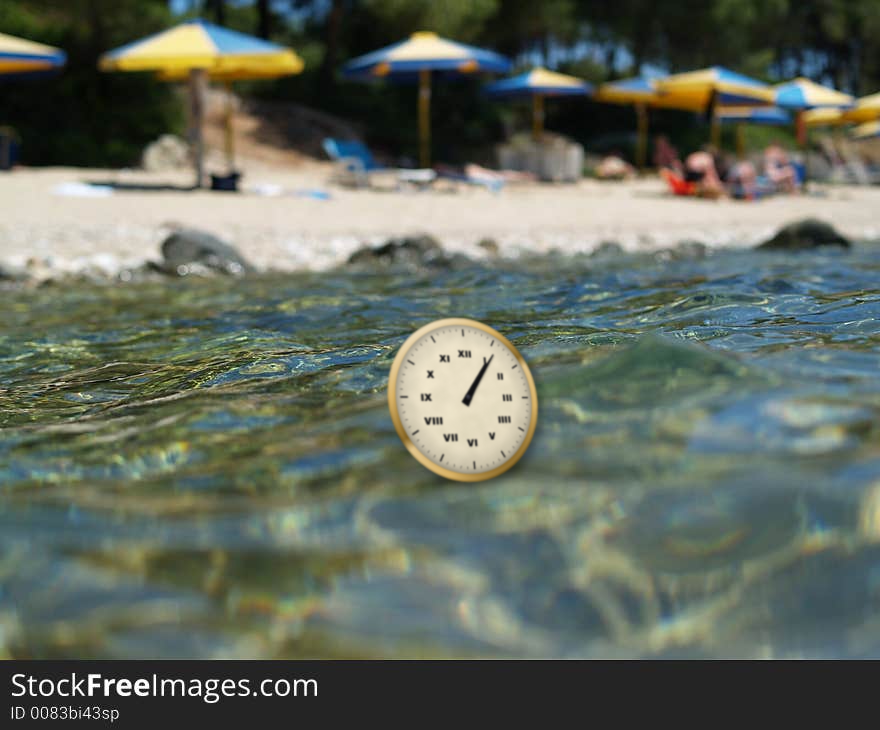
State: 1 h 06 min
